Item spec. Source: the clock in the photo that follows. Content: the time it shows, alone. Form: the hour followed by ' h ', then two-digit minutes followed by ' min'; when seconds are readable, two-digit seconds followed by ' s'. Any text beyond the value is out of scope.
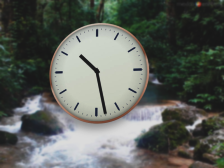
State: 10 h 28 min
